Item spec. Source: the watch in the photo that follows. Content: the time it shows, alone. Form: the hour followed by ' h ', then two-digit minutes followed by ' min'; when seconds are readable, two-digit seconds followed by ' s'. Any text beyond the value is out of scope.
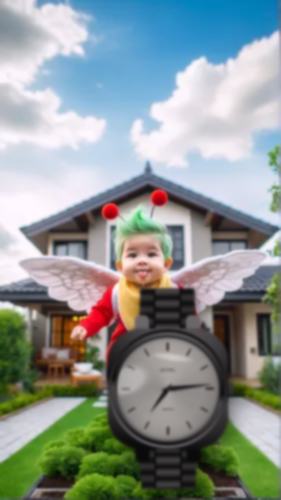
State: 7 h 14 min
